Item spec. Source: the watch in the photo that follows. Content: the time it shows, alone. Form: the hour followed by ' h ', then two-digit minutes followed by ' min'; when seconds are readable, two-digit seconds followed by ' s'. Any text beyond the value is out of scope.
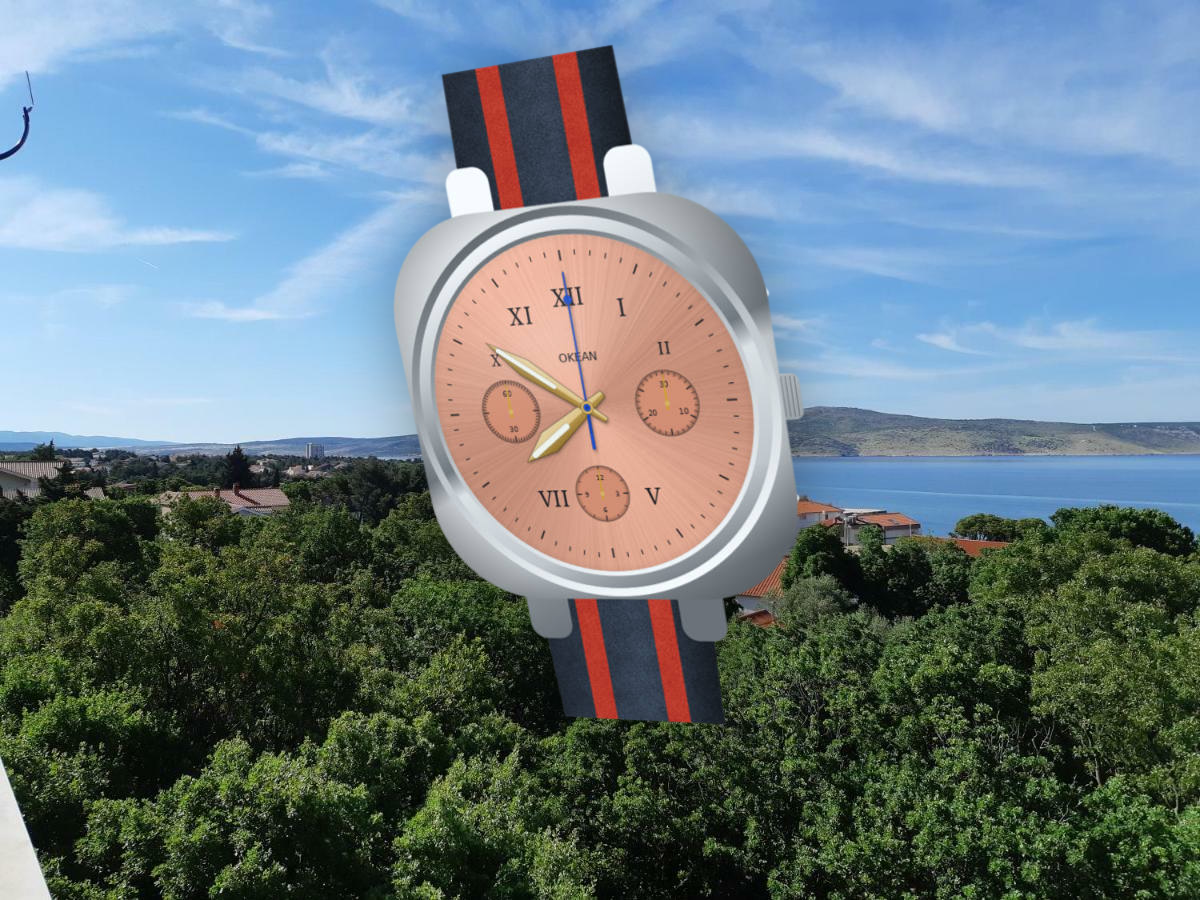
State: 7 h 51 min
